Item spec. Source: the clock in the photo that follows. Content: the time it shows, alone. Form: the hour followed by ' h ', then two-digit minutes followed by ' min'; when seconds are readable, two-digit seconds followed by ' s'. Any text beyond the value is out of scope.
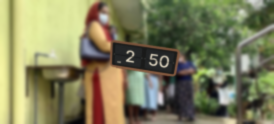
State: 2 h 50 min
